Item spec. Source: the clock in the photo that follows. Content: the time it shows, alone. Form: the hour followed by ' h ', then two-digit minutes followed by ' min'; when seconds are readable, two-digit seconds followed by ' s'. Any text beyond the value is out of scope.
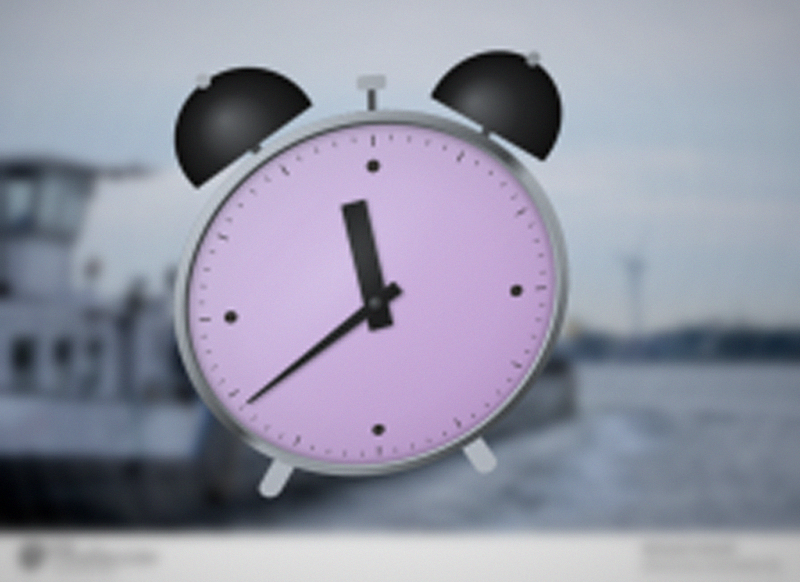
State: 11 h 39 min
